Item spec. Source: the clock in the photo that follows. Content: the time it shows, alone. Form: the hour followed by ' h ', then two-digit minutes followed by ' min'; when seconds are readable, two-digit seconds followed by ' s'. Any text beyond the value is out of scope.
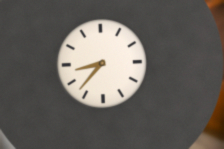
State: 8 h 37 min
